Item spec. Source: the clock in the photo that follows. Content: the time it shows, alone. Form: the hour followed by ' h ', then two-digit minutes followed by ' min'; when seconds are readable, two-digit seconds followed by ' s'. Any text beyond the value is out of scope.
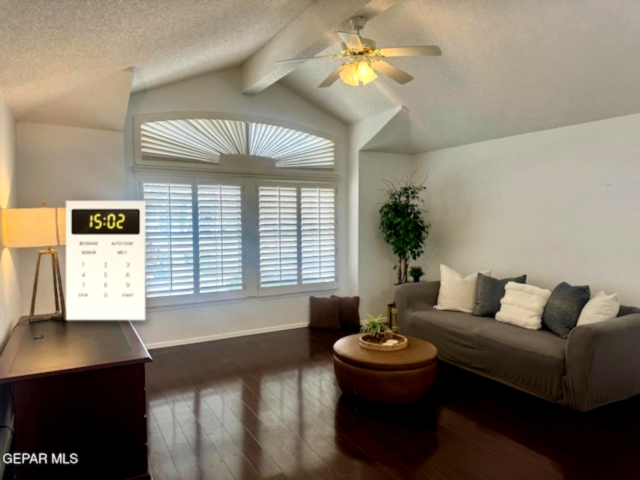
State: 15 h 02 min
